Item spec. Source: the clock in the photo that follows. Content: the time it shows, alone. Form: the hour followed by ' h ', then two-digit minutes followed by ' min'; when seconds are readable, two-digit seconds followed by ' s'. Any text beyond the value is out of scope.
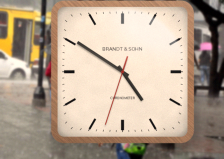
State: 4 h 50 min 33 s
